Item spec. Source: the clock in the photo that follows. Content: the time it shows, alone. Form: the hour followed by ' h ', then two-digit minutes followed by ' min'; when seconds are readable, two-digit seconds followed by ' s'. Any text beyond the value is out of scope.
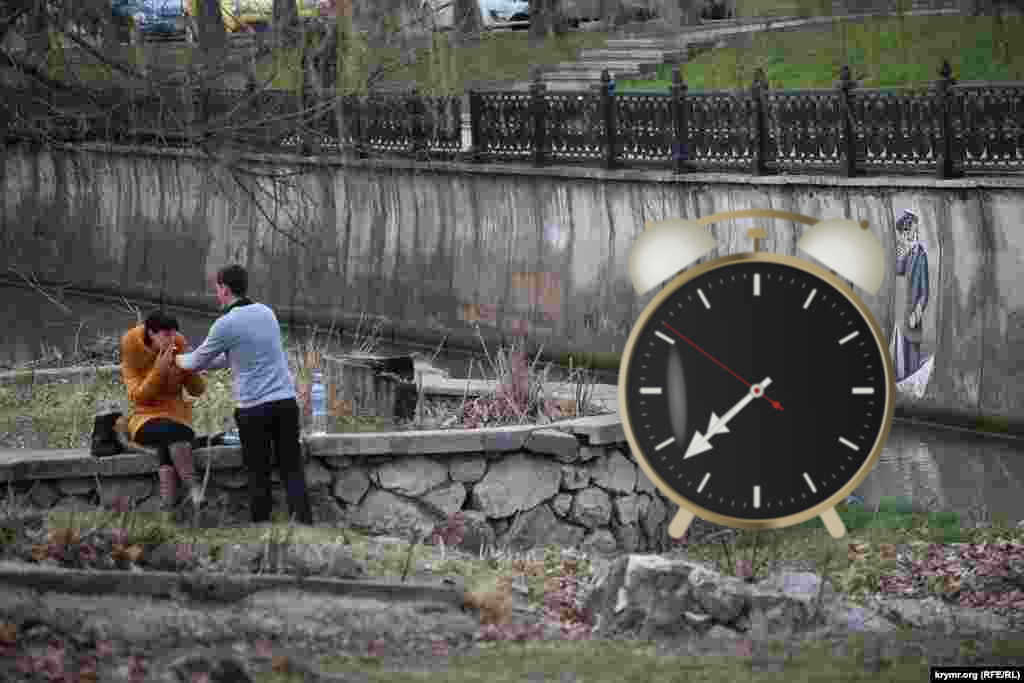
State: 7 h 37 min 51 s
